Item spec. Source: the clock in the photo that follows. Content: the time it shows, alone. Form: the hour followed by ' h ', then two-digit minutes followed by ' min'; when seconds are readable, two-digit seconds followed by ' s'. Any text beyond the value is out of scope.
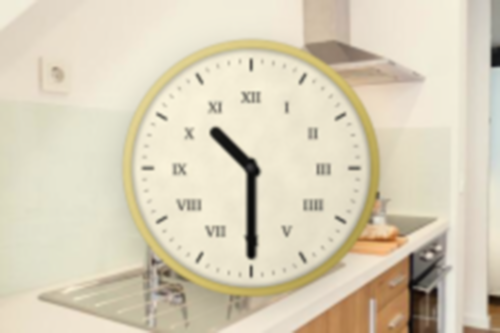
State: 10 h 30 min
